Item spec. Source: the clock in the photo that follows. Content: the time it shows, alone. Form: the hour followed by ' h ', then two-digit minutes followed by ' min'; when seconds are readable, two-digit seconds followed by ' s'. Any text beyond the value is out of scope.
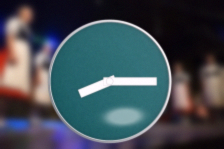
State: 8 h 15 min
